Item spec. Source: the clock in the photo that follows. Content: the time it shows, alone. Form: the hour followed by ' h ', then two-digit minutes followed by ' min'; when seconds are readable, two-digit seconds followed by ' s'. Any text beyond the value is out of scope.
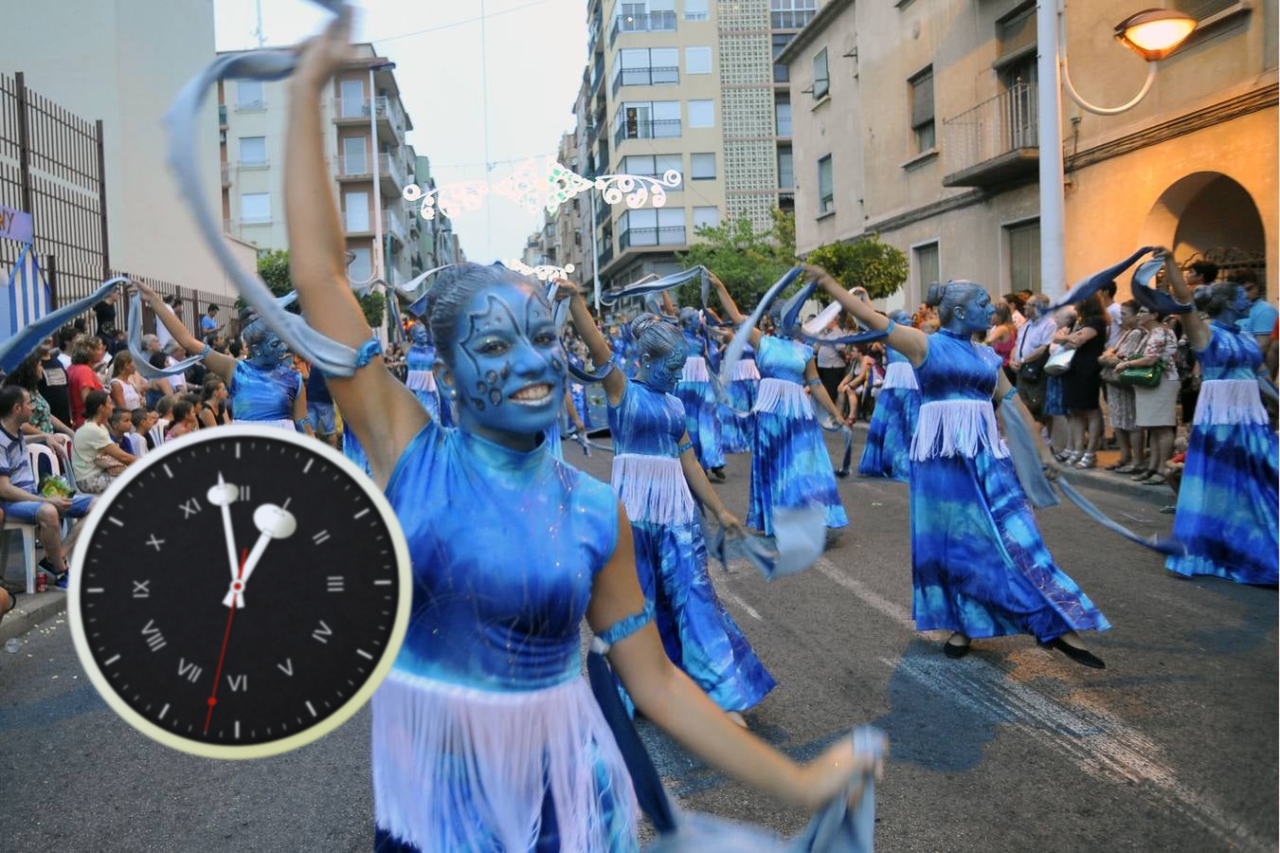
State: 12 h 58 min 32 s
